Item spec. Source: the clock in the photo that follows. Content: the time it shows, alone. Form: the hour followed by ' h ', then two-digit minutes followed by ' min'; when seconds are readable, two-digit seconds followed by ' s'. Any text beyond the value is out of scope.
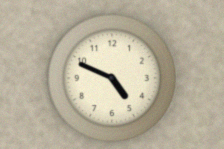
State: 4 h 49 min
